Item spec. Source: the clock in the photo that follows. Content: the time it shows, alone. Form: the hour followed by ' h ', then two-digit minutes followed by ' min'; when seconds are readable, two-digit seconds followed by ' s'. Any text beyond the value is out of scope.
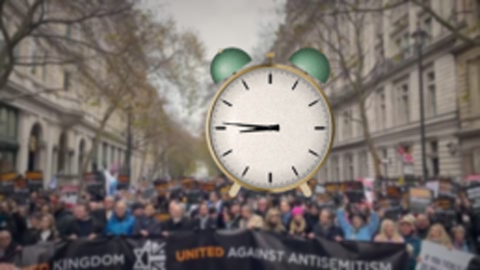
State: 8 h 46 min
